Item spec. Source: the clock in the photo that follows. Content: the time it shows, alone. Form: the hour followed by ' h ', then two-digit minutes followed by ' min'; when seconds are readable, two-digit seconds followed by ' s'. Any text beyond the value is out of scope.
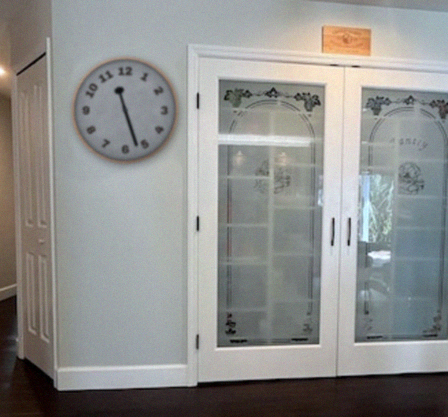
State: 11 h 27 min
